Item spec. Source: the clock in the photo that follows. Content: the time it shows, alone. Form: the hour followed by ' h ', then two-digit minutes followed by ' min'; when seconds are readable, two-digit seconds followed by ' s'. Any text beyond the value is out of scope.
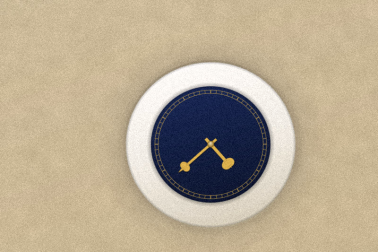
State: 4 h 38 min
